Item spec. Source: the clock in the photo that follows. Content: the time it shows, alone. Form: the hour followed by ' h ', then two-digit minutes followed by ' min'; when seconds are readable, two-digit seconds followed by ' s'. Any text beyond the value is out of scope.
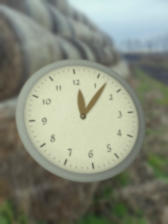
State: 12 h 07 min
